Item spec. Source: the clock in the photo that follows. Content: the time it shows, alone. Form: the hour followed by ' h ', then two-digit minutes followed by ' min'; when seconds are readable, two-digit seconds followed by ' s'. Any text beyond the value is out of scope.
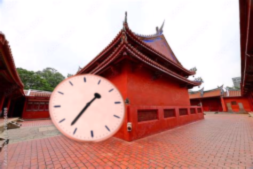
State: 1 h 37 min
